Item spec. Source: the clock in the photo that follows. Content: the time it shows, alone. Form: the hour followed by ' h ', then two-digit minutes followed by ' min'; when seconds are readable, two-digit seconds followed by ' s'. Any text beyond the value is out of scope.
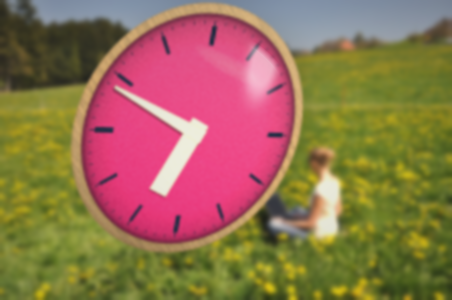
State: 6 h 49 min
